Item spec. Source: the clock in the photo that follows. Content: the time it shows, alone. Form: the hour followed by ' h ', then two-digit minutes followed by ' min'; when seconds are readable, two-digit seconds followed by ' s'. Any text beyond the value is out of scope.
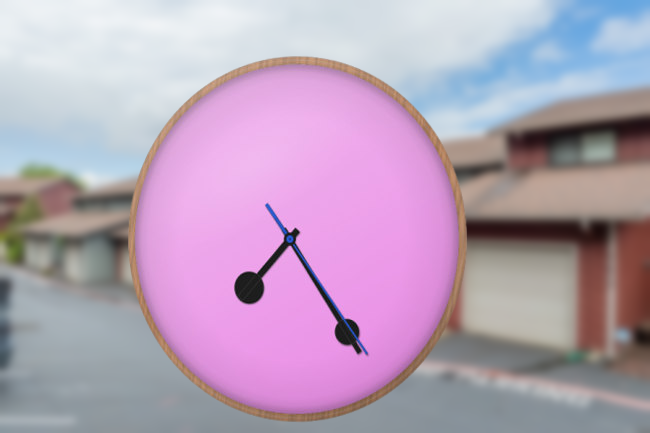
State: 7 h 24 min 24 s
